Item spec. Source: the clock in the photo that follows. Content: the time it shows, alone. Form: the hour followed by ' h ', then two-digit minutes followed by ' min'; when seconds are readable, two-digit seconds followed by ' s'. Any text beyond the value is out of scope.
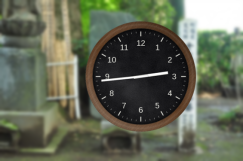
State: 2 h 44 min
